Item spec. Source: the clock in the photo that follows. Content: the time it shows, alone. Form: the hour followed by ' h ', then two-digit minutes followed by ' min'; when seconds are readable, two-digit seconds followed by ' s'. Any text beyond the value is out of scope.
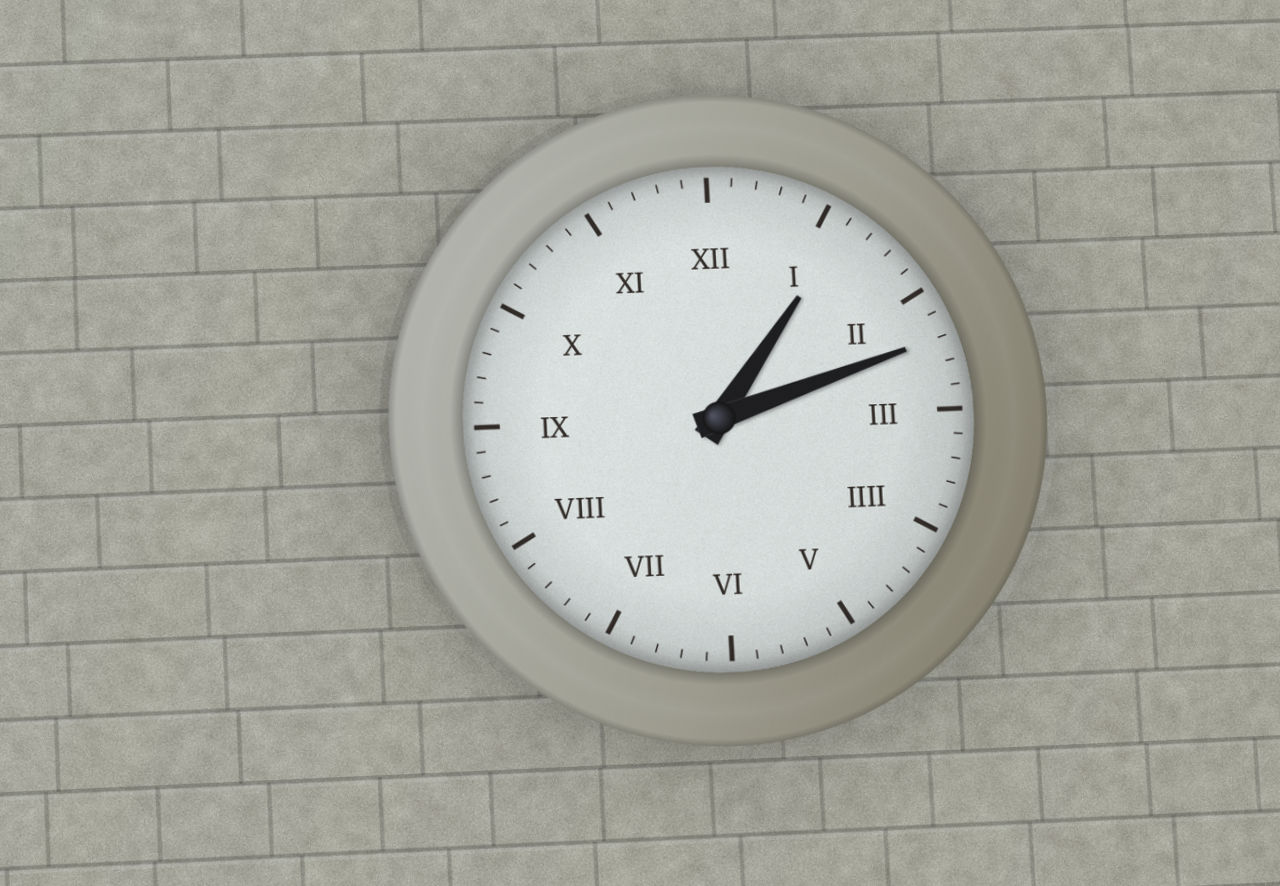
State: 1 h 12 min
